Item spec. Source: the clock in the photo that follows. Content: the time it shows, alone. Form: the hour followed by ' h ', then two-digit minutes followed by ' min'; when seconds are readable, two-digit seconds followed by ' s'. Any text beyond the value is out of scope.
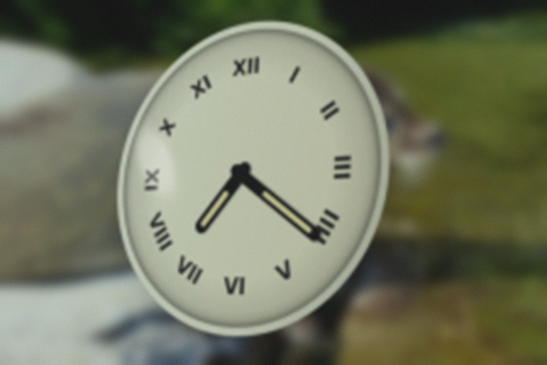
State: 7 h 21 min
